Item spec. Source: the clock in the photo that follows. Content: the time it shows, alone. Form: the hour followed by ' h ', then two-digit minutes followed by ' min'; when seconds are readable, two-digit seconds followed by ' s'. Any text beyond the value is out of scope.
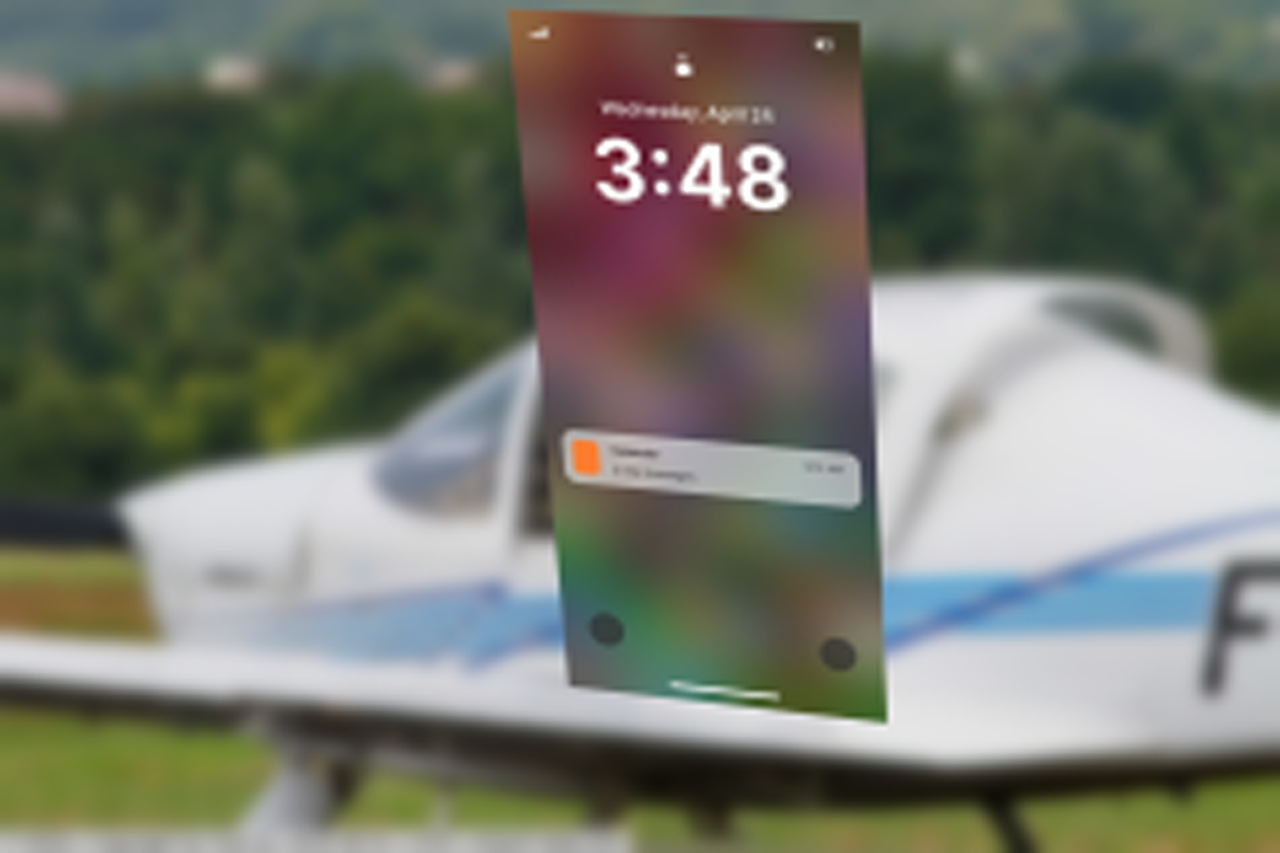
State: 3 h 48 min
